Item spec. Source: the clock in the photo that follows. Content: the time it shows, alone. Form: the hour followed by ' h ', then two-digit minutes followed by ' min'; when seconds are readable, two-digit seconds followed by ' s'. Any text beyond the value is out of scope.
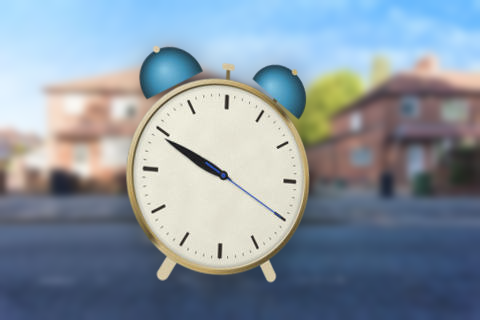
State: 9 h 49 min 20 s
